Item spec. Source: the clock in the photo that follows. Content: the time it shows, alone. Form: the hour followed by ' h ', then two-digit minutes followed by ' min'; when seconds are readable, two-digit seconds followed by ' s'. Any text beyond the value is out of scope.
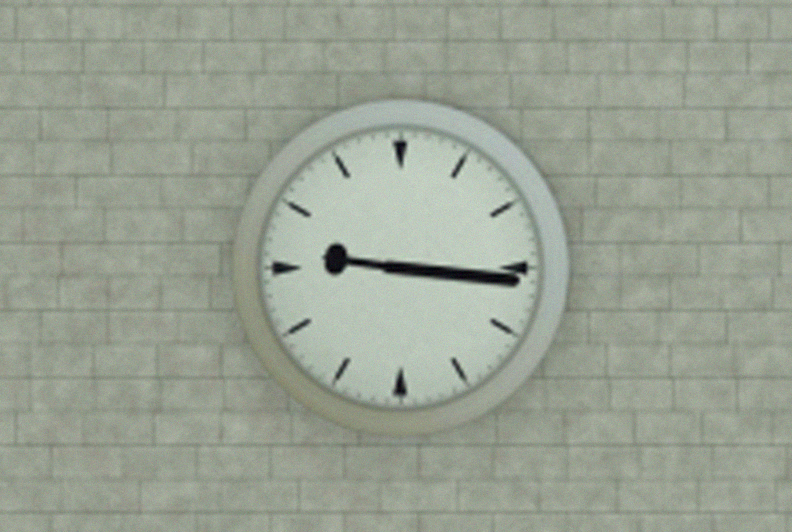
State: 9 h 16 min
